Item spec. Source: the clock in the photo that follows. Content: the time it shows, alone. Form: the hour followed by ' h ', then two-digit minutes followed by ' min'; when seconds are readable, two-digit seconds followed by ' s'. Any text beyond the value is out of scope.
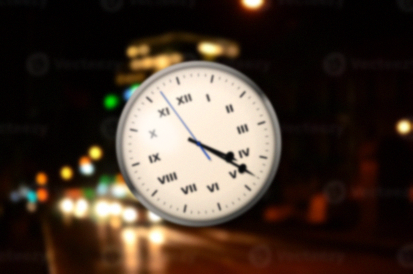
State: 4 h 22 min 57 s
